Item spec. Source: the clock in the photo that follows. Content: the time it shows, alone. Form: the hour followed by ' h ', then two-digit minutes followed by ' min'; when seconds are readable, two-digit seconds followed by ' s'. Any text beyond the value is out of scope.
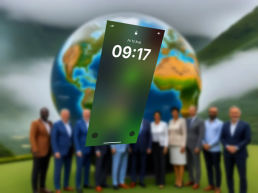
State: 9 h 17 min
